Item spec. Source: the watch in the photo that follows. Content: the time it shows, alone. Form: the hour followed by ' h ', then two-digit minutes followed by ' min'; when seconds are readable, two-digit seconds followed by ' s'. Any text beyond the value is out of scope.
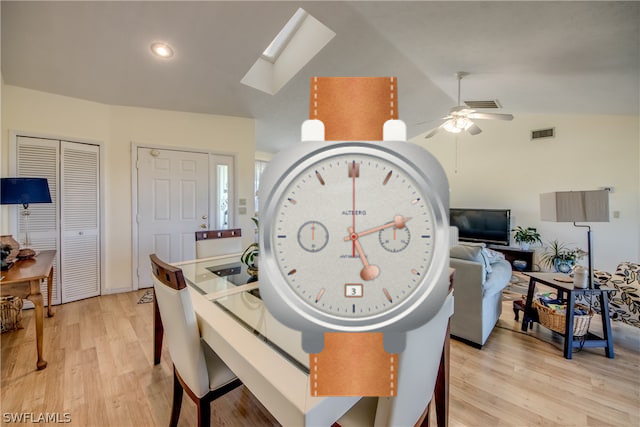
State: 5 h 12 min
